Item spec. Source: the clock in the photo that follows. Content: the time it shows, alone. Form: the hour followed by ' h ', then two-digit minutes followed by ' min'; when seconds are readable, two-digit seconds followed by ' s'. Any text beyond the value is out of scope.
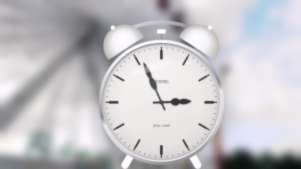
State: 2 h 56 min
